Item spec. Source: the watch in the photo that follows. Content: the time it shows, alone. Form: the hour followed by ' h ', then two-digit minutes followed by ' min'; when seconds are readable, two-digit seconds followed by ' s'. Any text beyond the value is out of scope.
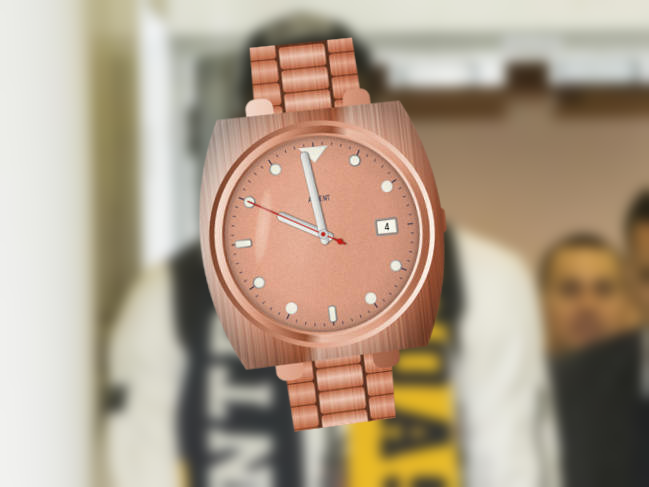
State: 9 h 58 min 50 s
